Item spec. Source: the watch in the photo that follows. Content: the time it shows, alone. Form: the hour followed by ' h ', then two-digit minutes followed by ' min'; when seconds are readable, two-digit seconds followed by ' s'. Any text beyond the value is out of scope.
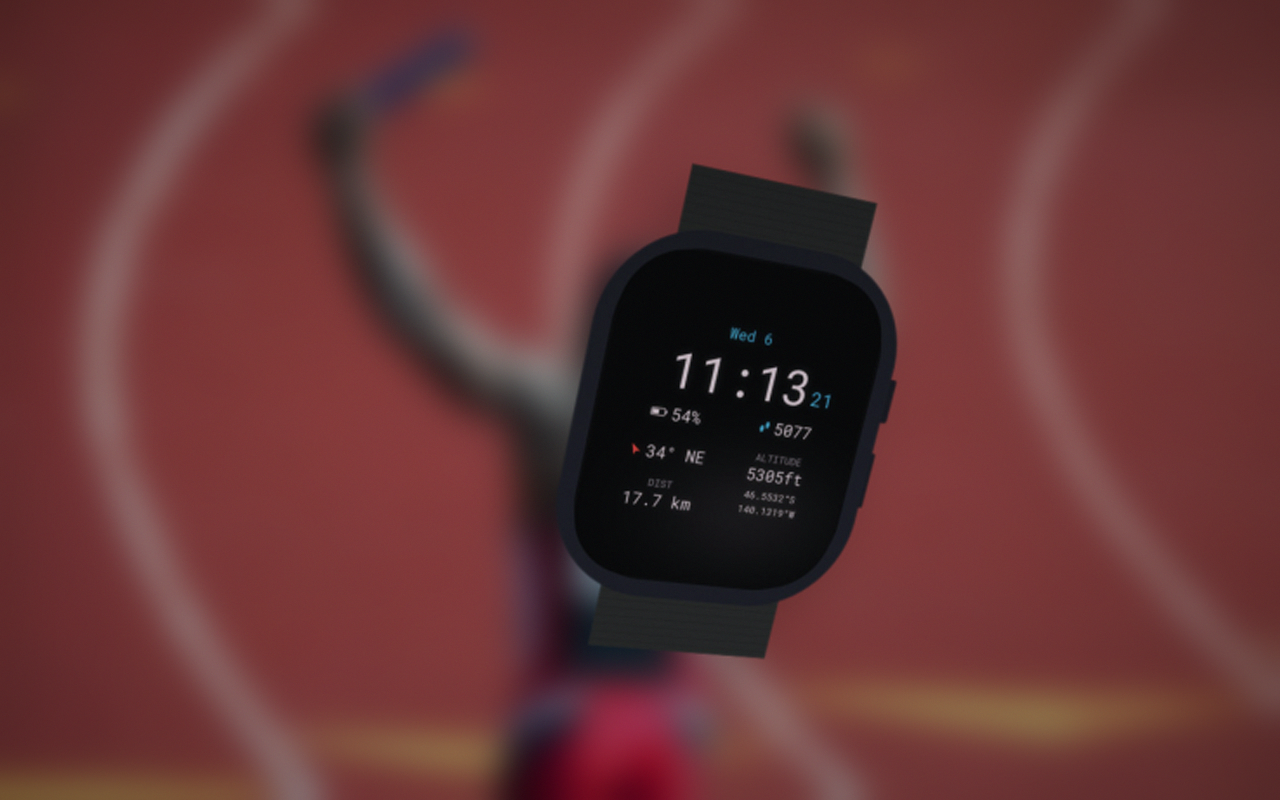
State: 11 h 13 min 21 s
